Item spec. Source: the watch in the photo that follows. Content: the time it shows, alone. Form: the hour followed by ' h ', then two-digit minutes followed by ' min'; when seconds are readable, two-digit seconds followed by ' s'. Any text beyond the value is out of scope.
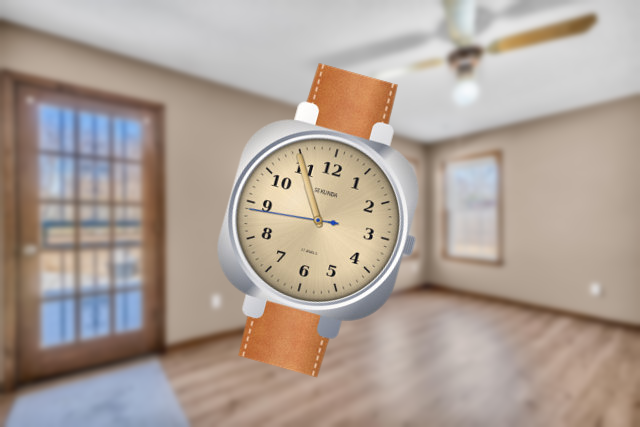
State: 10 h 54 min 44 s
